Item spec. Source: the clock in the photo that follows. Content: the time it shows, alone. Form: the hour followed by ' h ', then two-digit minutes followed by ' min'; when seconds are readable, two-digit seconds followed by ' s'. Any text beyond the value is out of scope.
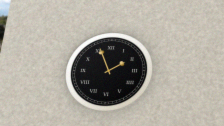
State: 1 h 56 min
